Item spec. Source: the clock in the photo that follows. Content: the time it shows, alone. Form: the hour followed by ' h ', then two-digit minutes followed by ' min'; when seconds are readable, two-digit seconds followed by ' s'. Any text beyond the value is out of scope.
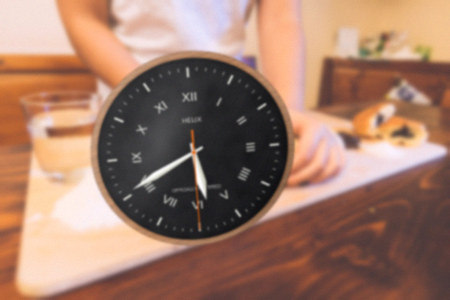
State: 5 h 40 min 30 s
